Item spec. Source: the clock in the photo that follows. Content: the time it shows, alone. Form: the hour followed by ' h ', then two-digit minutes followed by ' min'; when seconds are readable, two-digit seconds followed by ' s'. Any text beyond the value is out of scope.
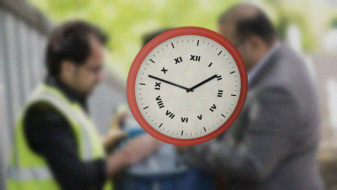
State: 1 h 47 min
